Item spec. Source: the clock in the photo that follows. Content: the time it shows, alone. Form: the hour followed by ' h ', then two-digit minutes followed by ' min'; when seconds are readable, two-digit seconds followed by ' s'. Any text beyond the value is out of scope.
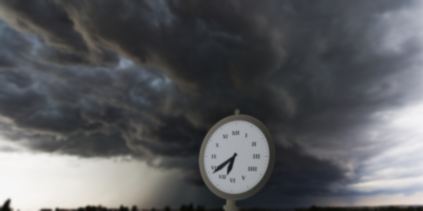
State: 6 h 39 min
